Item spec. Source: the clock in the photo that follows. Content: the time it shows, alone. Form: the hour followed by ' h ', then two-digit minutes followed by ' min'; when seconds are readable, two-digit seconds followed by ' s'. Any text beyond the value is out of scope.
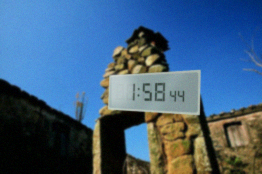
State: 1 h 58 min 44 s
